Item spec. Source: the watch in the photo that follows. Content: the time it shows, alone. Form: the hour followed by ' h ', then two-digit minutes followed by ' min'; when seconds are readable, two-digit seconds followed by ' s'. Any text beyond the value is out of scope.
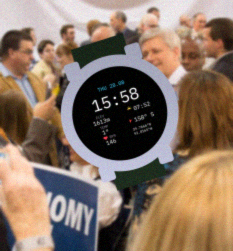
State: 15 h 58 min
